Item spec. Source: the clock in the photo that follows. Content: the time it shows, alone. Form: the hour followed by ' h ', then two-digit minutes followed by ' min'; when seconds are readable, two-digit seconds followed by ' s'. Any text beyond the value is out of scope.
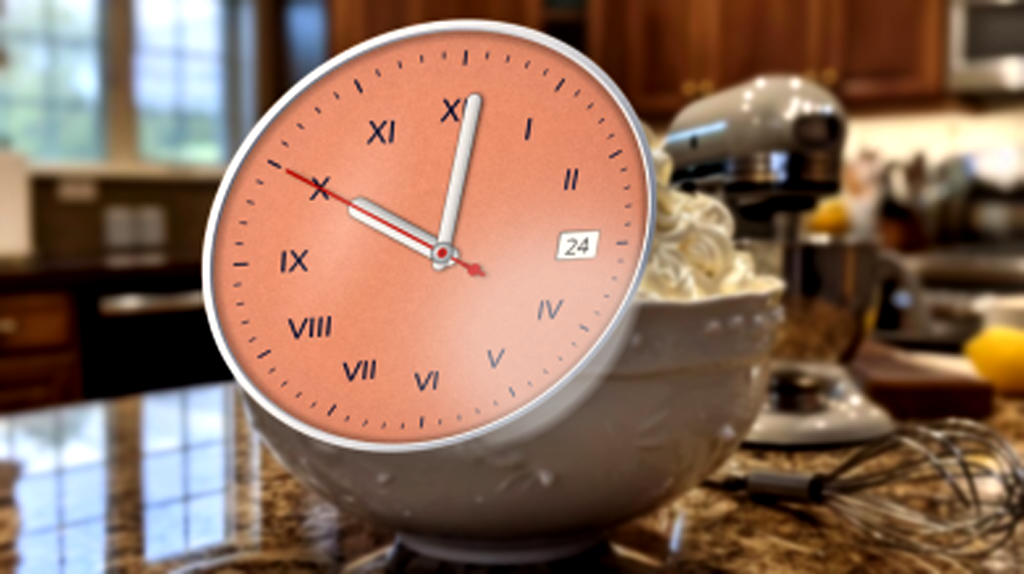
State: 10 h 00 min 50 s
